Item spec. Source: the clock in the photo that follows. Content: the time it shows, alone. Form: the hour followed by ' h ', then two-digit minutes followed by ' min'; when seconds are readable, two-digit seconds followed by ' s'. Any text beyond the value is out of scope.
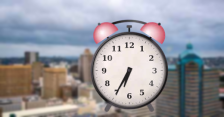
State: 6 h 35 min
